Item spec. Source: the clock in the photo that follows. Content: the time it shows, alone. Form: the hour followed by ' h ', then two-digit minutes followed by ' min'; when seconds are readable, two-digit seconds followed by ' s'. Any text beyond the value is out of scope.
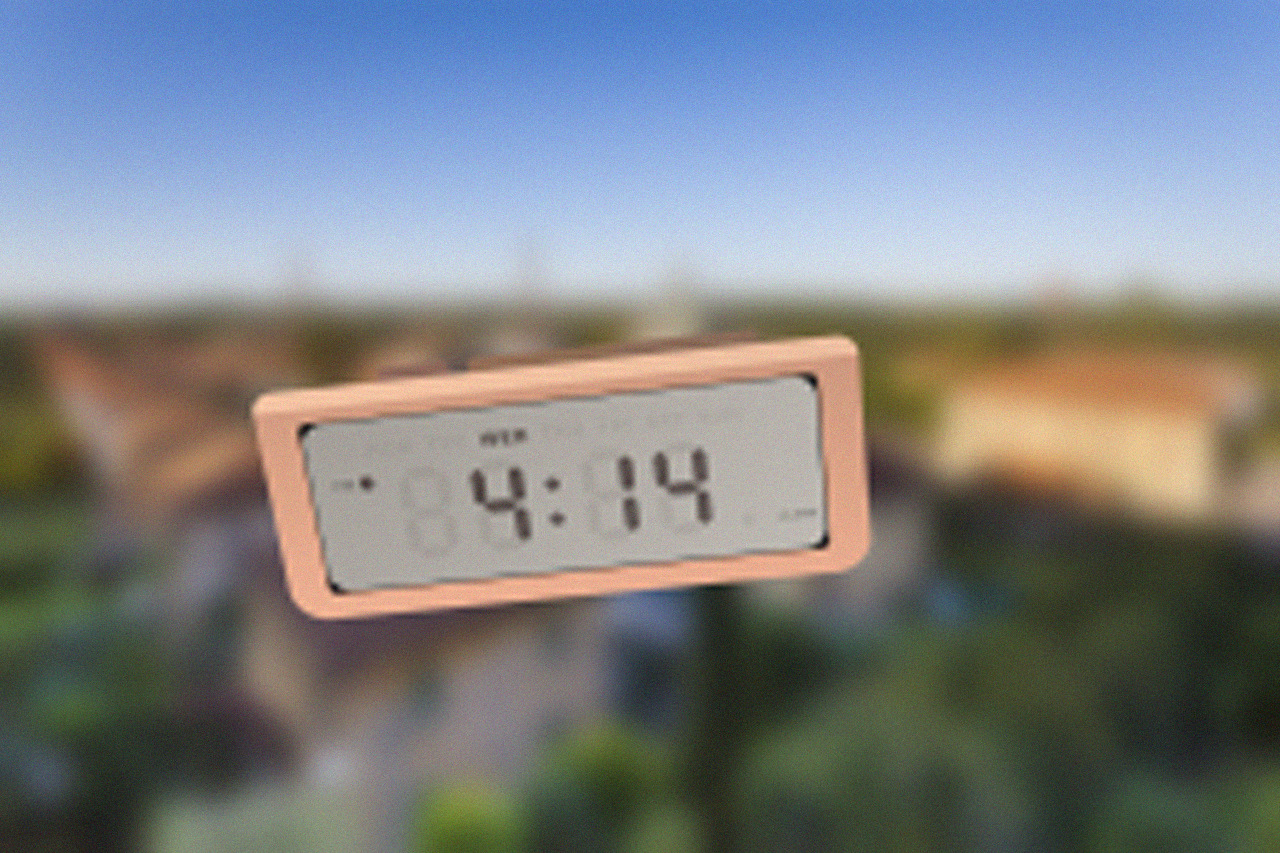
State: 4 h 14 min
